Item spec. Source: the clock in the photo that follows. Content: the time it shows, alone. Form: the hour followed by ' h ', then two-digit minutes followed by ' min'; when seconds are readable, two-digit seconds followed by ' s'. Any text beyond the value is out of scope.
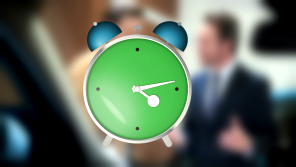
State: 4 h 13 min
